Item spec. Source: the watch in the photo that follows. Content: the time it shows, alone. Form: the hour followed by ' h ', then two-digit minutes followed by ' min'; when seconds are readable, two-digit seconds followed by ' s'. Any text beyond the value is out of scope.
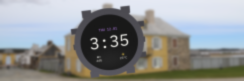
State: 3 h 35 min
